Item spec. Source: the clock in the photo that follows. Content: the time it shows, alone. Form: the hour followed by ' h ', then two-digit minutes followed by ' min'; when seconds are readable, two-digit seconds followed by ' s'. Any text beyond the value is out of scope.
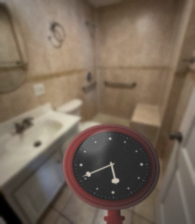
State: 5 h 41 min
